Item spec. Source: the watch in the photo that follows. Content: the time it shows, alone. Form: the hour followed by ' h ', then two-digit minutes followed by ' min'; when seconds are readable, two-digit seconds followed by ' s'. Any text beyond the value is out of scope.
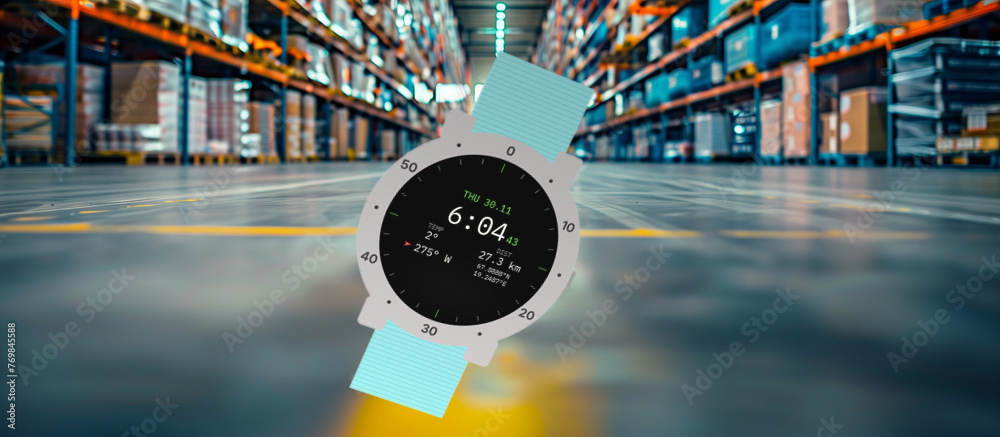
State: 6 h 04 min 43 s
